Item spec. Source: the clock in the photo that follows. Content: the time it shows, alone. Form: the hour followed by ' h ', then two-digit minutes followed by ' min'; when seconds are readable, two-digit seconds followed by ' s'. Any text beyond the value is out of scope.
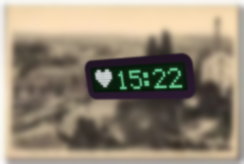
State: 15 h 22 min
